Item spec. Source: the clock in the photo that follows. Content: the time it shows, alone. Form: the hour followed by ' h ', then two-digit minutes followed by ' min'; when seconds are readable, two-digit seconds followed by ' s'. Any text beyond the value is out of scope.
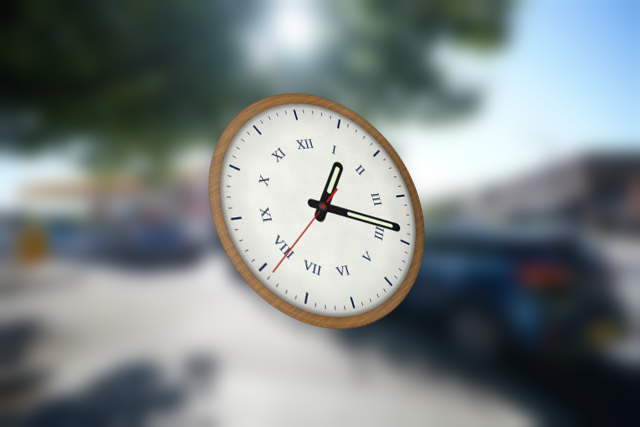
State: 1 h 18 min 39 s
